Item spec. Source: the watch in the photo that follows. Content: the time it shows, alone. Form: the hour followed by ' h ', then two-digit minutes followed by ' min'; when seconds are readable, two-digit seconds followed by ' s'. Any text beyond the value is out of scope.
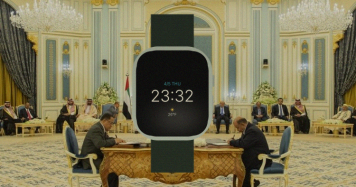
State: 23 h 32 min
